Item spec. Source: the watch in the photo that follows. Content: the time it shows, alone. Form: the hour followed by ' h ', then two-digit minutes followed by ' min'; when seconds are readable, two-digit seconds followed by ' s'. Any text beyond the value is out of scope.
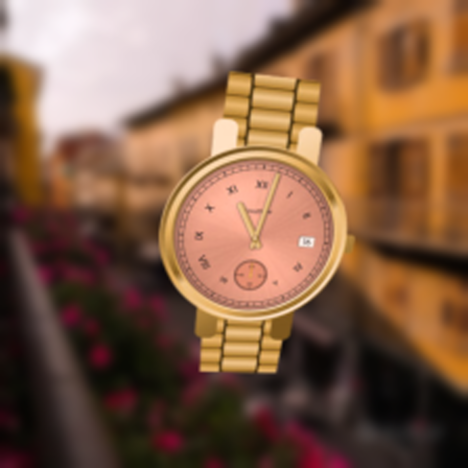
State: 11 h 02 min
